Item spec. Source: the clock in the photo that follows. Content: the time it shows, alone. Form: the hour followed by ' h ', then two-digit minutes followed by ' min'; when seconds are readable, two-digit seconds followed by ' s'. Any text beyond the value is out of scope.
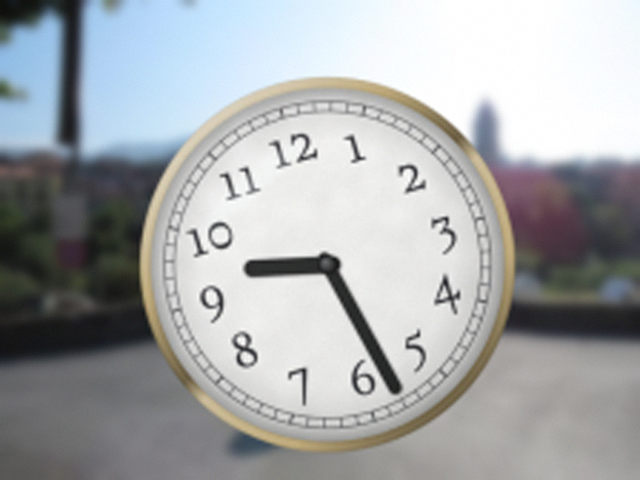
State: 9 h 28 min
